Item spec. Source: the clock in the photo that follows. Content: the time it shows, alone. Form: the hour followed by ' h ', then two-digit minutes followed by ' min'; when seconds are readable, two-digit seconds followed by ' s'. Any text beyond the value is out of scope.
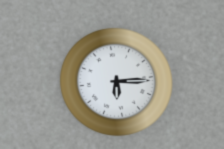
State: 6 h 16 min
